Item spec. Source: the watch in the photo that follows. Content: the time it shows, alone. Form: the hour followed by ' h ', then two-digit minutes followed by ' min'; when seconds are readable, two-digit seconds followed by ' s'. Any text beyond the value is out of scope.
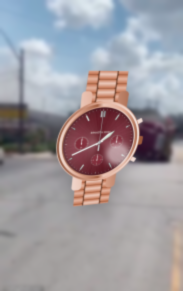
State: 1 h 41 min
